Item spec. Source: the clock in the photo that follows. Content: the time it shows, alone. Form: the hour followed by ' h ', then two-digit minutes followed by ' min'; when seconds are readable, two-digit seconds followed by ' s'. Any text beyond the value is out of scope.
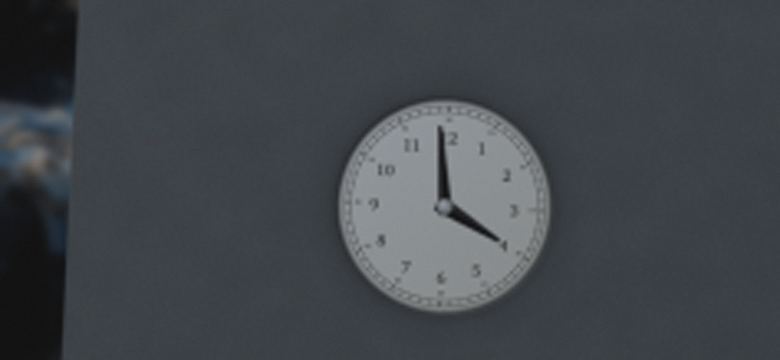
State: 3 h 59 min
